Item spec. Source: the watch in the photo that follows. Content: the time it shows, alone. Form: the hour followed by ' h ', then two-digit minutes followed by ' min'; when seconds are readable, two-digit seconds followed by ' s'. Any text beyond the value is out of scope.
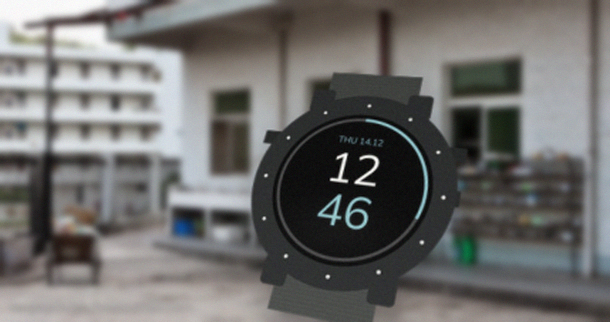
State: 12 h 46 min
